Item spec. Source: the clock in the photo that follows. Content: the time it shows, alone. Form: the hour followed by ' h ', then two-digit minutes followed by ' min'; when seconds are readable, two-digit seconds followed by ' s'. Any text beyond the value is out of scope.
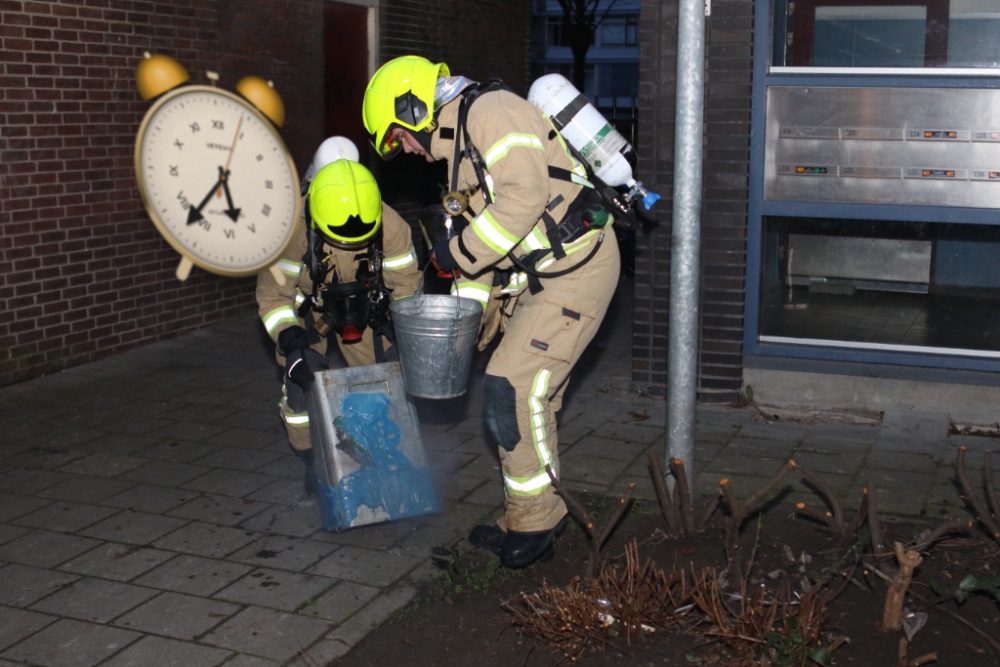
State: 5 h 37 min 04 s
